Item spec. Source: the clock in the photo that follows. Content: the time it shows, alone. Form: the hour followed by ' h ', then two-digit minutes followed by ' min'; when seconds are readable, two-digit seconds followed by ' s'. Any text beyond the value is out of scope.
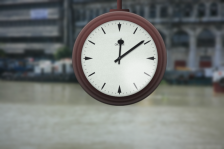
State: 12 h 09 min
